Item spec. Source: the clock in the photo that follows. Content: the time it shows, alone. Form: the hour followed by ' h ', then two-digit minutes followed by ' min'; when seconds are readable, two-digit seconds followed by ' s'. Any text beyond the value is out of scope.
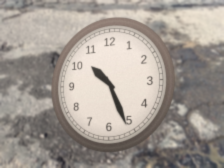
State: 10 h 26 min
